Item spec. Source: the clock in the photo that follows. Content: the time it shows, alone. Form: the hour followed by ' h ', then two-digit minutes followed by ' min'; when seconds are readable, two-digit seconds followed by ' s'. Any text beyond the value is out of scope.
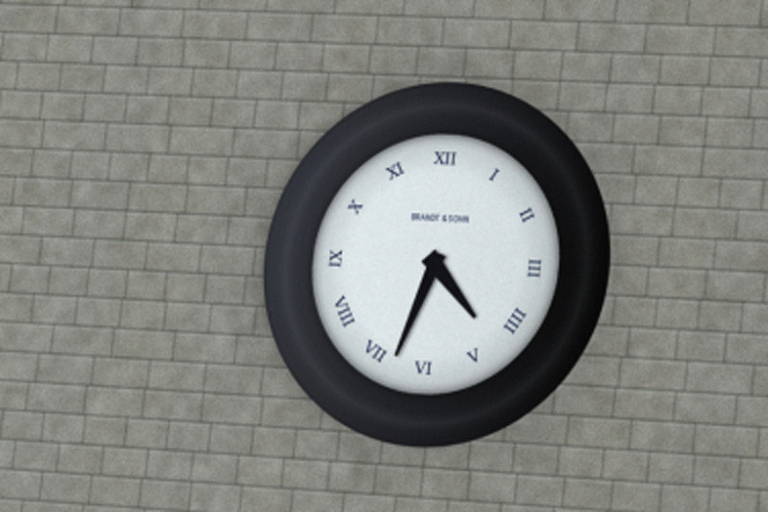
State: 4 h 33 min
